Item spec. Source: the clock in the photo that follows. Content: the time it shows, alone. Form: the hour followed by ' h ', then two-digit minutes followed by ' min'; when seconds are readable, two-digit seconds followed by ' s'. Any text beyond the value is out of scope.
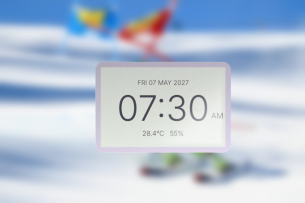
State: 7 h 30 min
